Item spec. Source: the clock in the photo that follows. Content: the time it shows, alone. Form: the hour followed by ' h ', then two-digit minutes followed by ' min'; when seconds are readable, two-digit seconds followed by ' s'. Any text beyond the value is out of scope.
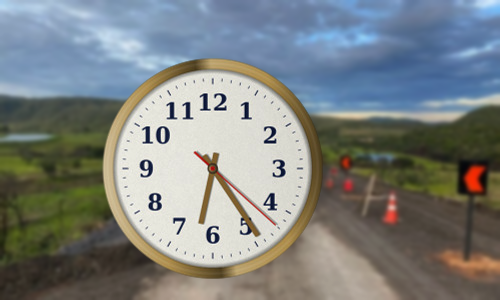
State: 6 h 24 min 22 s
